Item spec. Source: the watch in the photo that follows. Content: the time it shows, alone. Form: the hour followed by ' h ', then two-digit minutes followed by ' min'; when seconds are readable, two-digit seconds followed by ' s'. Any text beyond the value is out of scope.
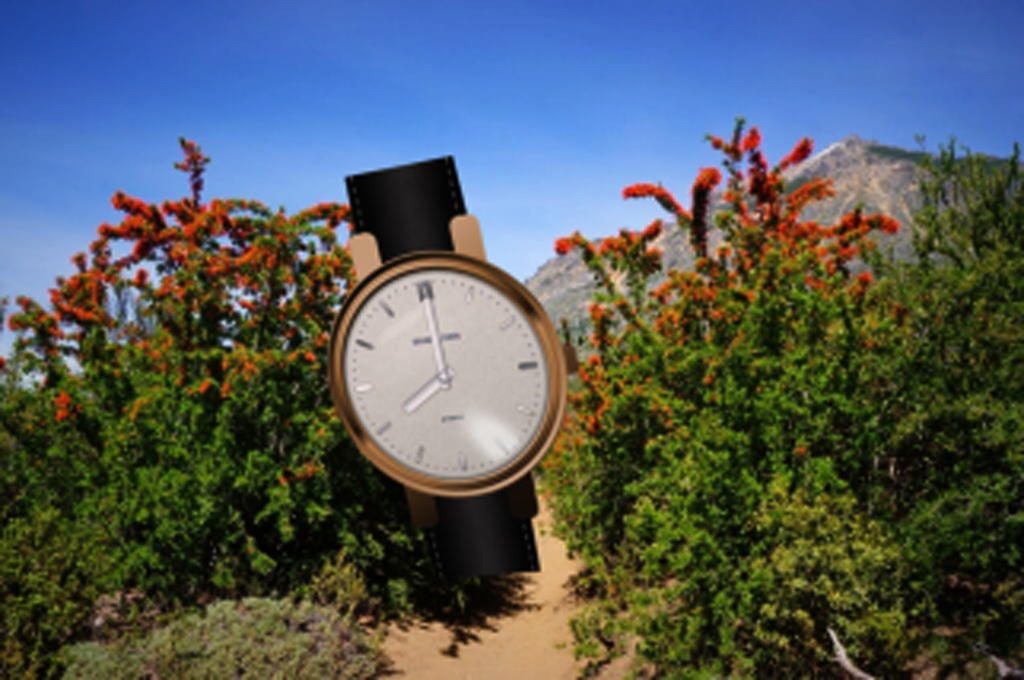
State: 8 h 00 min
